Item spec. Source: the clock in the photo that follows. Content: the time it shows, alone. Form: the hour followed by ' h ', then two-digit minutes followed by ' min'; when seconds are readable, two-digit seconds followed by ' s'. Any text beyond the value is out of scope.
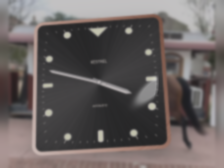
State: 3 h 48 min
